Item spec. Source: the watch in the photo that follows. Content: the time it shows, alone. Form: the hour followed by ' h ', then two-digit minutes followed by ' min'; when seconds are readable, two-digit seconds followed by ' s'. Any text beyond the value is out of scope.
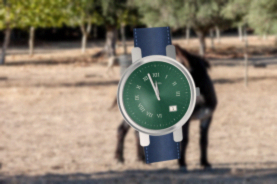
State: 11 h 57 min
